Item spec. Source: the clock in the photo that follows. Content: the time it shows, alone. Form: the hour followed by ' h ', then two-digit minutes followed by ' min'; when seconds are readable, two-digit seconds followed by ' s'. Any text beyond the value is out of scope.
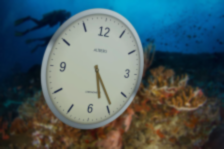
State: 5 h 24 min
